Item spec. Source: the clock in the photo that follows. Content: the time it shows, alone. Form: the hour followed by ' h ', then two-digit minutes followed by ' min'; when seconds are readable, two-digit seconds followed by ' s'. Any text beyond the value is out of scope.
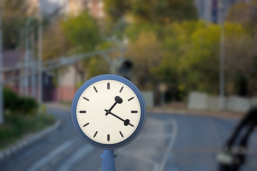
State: 1 h 20 min
